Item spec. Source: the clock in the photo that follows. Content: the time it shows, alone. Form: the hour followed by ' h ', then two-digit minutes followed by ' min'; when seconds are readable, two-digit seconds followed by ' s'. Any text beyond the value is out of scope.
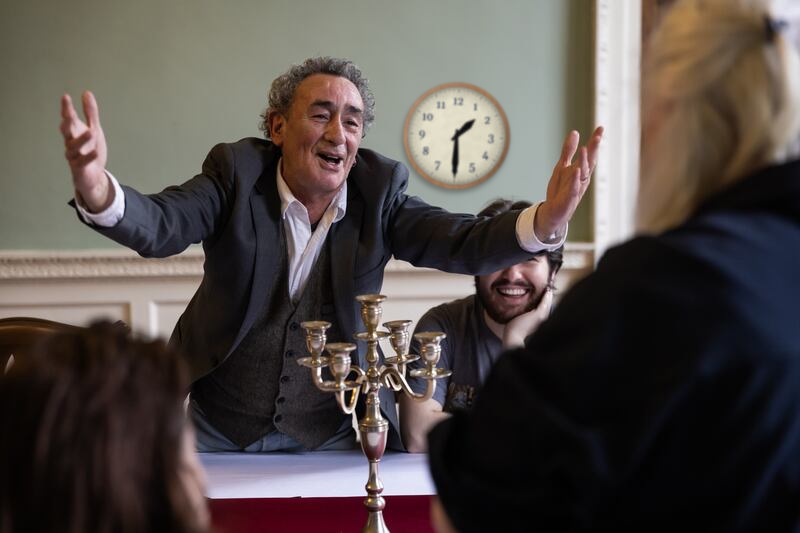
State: 1 h 30 min
